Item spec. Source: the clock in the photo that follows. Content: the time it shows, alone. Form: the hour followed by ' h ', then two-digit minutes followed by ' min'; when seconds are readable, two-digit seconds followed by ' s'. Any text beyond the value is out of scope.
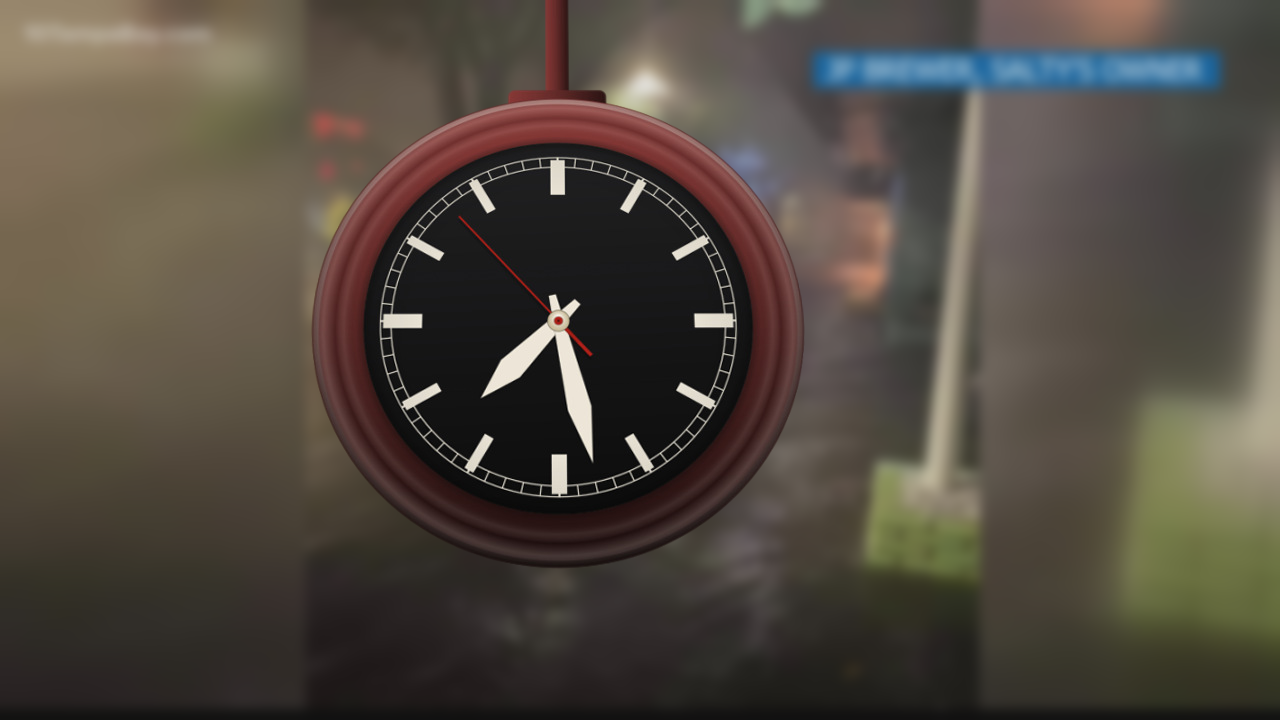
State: 7 h 27 min 53 s
